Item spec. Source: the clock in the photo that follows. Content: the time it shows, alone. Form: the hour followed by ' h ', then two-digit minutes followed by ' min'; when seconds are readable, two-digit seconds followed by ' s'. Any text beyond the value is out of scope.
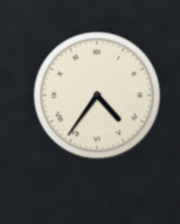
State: 4 h 36 min
